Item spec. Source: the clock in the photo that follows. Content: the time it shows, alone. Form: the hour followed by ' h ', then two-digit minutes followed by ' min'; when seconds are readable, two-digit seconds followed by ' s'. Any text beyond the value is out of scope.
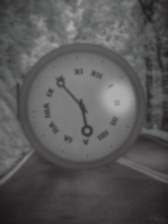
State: 4 h 49 min
